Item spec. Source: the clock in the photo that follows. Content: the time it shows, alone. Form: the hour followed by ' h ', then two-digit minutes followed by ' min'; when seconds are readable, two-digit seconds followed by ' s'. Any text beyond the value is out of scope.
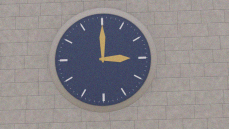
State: 3 h 00 min
